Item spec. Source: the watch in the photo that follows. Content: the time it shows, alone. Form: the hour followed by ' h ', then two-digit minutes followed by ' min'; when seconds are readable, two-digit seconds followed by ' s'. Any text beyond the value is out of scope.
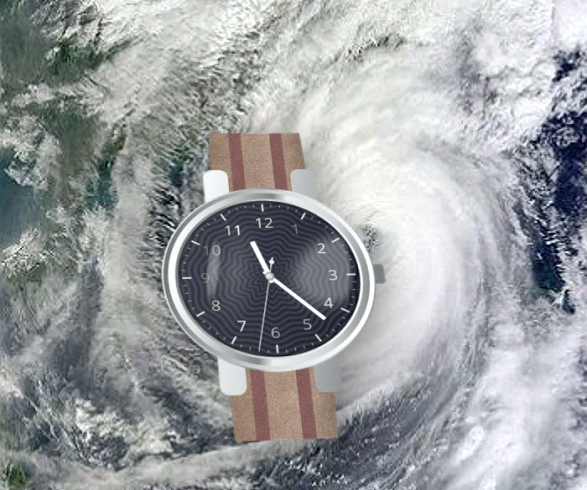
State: 11 h 22 min 32 s
